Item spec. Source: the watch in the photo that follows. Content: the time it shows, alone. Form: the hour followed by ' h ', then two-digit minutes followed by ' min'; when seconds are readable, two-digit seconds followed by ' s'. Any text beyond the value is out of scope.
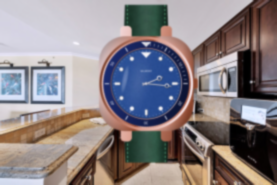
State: 2 h 16 min
